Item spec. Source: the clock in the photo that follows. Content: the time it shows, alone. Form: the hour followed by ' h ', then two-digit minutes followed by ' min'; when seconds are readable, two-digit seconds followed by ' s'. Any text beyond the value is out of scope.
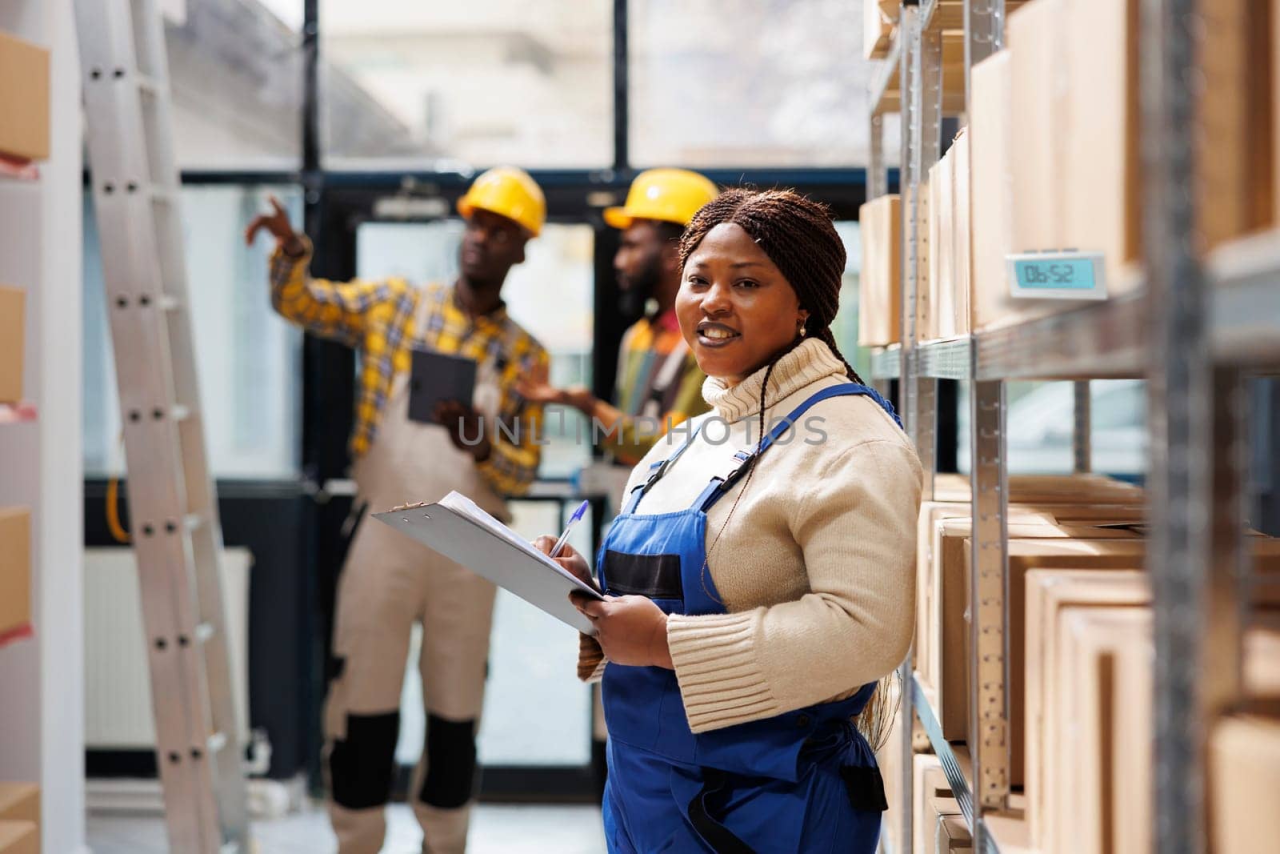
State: 6 h 52 min
